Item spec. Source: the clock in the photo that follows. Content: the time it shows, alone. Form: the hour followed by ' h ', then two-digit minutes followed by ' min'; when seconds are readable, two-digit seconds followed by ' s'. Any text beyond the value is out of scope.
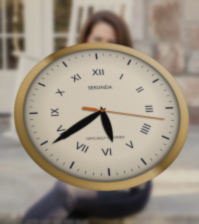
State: 5 h 39 min 17 s
